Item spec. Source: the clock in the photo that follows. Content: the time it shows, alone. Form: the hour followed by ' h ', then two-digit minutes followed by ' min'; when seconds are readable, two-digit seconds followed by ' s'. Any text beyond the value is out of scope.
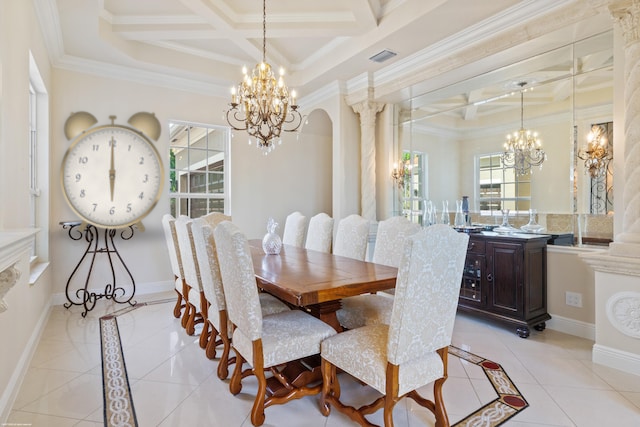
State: 6 h 00 min
